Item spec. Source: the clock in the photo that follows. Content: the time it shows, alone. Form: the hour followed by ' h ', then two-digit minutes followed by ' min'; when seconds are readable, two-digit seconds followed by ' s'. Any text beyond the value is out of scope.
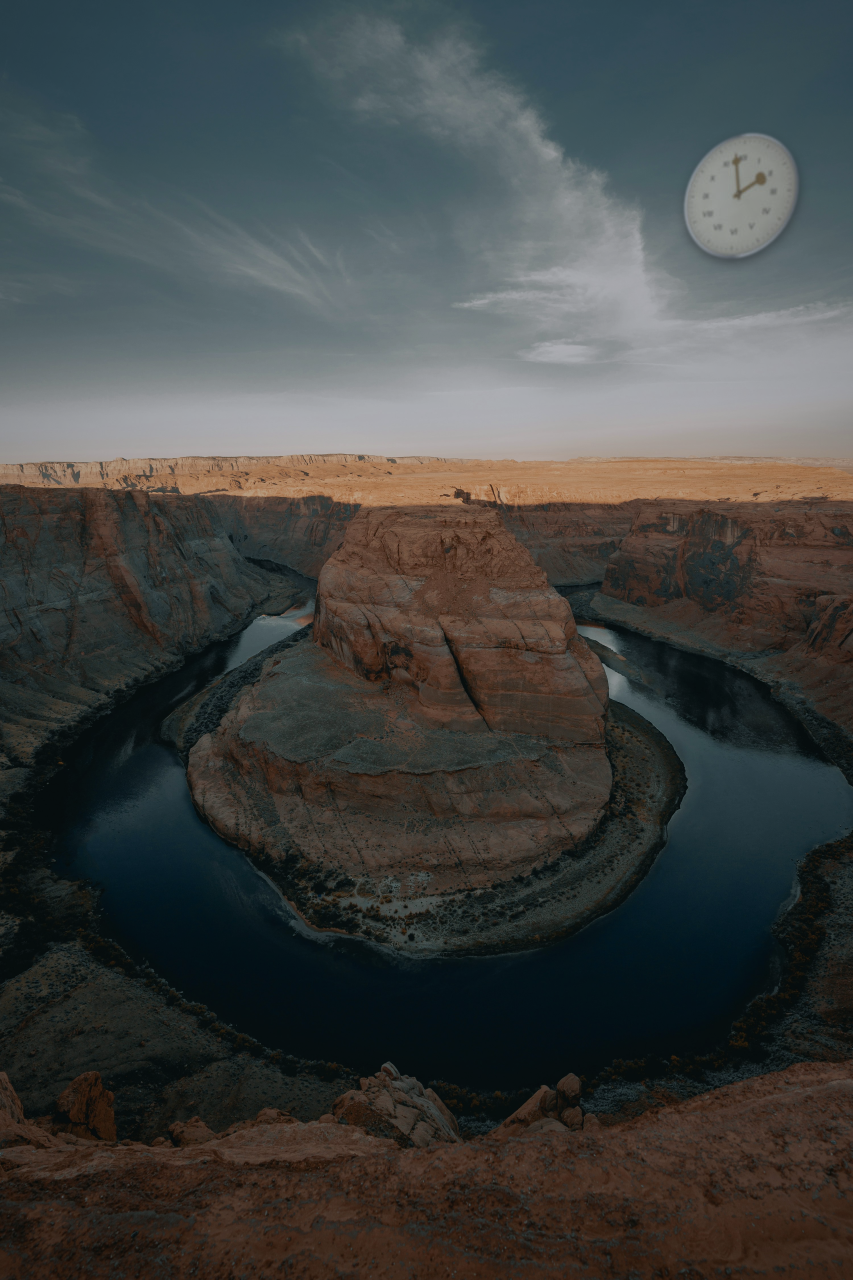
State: 1 h 58 min
